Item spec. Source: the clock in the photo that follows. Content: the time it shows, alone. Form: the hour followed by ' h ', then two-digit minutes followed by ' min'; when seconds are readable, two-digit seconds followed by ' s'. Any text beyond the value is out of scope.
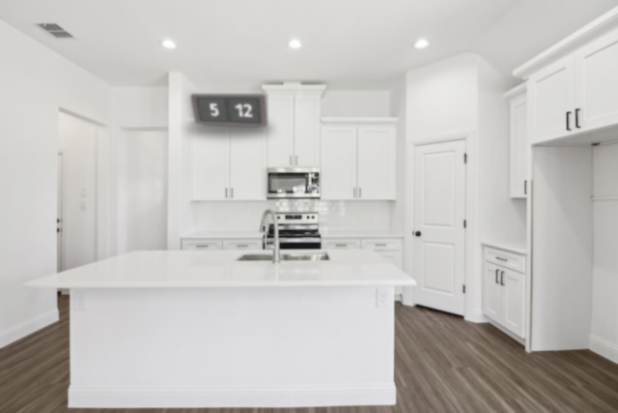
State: 5 h 12 min
